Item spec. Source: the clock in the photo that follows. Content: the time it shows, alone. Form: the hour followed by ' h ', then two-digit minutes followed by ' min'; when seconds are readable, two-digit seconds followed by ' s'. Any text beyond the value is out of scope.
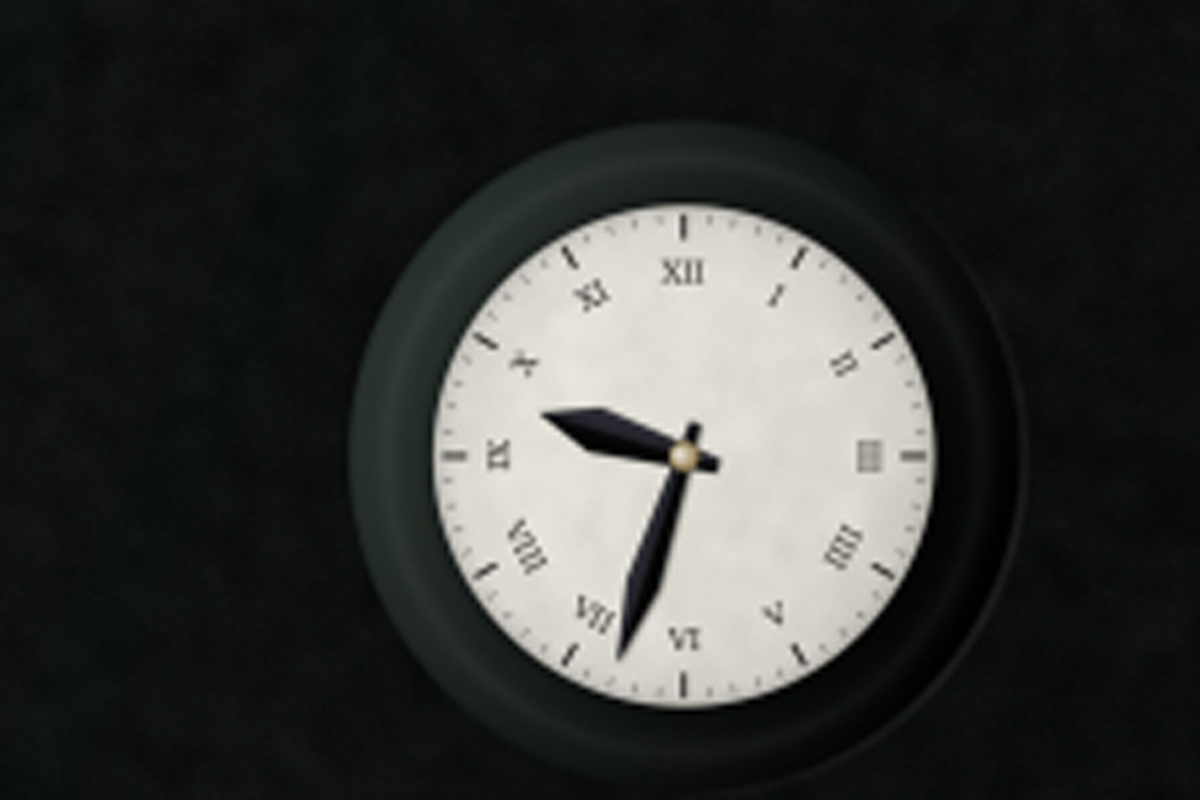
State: 9 h 33 min
